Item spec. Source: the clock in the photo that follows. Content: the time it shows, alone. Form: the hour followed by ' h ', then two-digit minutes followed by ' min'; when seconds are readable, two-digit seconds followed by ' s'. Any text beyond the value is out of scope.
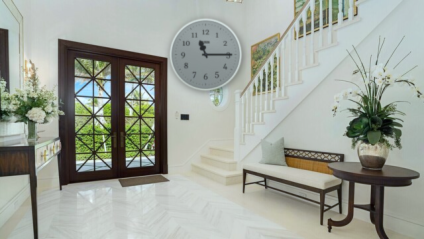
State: 11 h 15 min
